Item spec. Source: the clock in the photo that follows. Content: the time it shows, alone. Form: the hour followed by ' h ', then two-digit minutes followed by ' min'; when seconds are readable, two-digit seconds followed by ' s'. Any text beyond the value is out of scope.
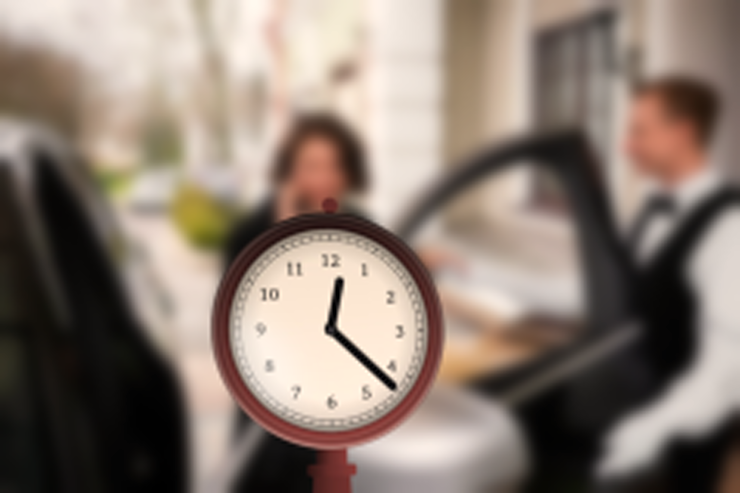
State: 12 h 22 min
